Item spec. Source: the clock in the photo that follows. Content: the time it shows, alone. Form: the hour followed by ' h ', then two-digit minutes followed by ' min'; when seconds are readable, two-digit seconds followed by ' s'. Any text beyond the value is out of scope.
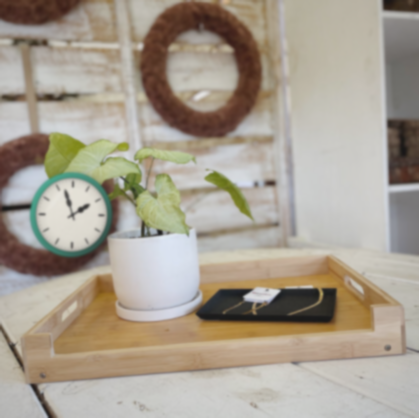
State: 1 h 57 min
